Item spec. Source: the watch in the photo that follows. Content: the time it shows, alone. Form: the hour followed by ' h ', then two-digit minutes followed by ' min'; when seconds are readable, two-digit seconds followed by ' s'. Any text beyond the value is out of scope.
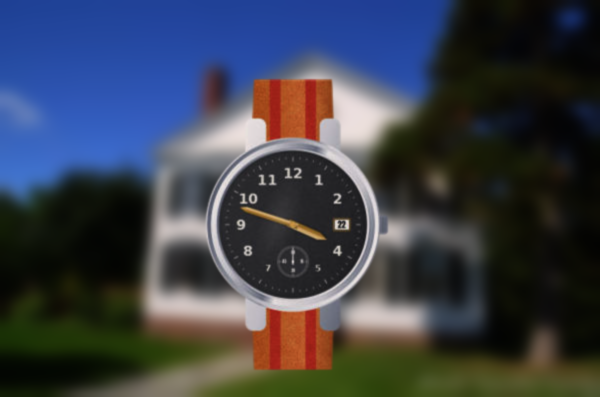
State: 3 h 48 min
